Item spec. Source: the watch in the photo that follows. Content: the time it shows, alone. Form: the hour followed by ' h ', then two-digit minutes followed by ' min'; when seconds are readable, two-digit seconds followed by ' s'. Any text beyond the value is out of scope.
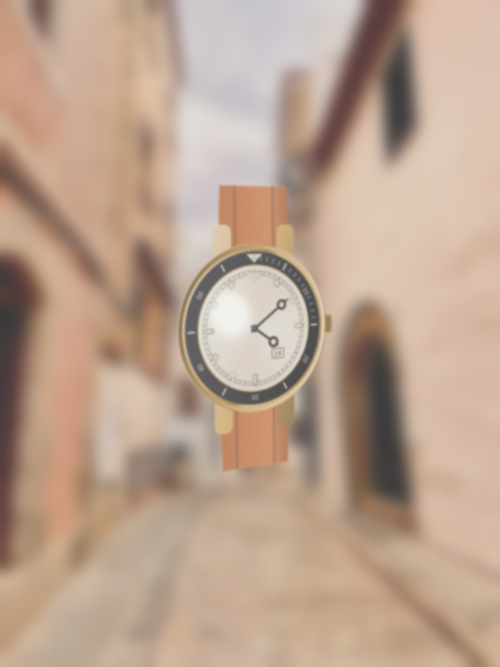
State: 4 h 09 min
